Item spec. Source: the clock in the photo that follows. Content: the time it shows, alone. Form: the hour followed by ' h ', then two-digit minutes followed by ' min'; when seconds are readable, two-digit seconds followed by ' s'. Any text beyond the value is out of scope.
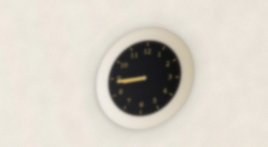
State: 8 h 44 min
